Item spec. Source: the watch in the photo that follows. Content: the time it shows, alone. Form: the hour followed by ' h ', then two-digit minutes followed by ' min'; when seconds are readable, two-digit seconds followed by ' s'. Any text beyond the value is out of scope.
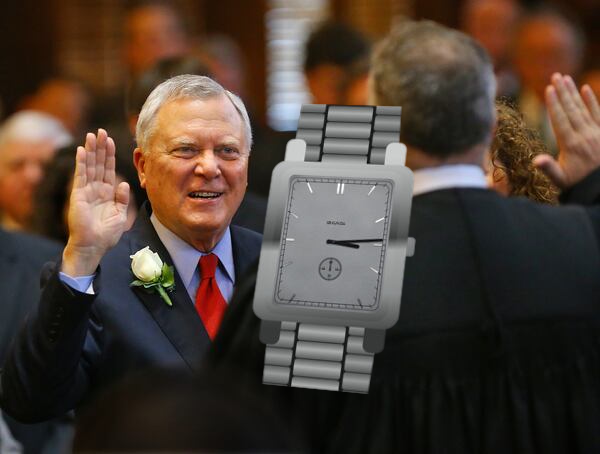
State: 3 h 14 min
